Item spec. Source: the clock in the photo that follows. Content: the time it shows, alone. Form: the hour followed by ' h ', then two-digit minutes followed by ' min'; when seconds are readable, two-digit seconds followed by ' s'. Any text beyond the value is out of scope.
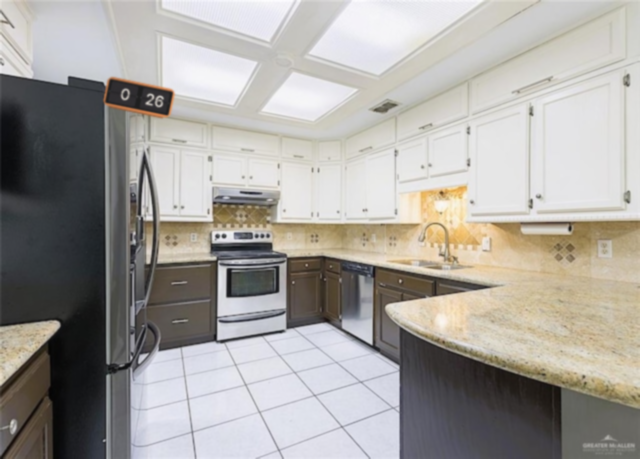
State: 0 h 26 min
